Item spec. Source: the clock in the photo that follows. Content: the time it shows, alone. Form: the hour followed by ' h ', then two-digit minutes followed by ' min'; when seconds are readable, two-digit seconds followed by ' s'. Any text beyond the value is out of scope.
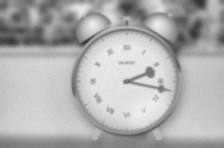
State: 2 h 17 min
